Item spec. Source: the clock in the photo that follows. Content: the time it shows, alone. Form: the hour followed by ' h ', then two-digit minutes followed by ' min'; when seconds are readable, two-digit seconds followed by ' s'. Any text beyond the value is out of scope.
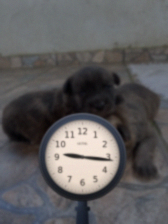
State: 9 h 16 min
